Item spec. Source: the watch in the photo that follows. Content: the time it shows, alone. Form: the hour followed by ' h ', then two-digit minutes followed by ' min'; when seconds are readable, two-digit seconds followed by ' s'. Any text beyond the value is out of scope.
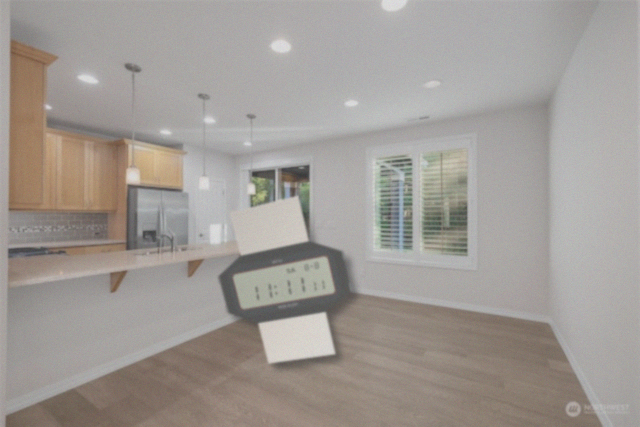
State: 11 h 11 min
